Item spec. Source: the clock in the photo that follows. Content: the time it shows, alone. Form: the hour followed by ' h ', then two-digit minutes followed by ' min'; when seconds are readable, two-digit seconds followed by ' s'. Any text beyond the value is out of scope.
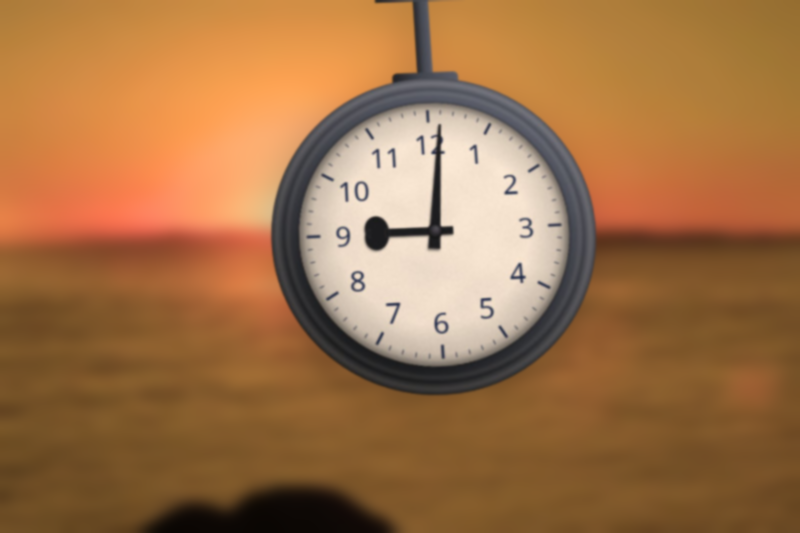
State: 9 h 01 min
